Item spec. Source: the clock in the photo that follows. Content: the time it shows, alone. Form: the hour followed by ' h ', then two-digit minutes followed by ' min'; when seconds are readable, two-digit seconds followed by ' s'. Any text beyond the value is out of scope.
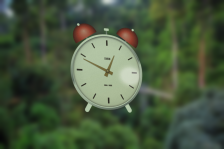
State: 12 h 49 min
